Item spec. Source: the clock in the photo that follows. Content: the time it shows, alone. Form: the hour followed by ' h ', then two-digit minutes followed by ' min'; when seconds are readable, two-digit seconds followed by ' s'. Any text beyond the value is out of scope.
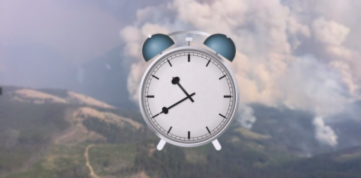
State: 10 h 40 min
